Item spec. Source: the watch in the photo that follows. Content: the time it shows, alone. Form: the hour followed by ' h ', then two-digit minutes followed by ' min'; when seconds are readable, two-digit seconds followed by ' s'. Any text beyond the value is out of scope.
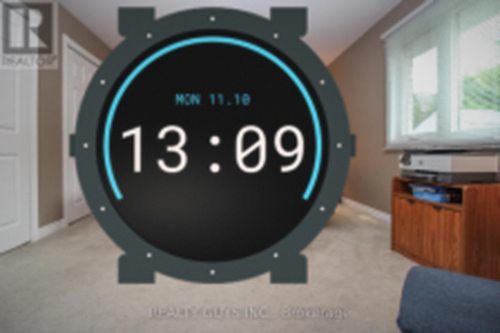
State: 13 h 09 min
